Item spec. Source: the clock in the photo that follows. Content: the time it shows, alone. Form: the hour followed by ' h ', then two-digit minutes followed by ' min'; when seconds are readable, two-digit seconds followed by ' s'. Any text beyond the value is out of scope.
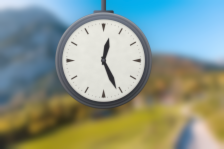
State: 12 h 26 min
